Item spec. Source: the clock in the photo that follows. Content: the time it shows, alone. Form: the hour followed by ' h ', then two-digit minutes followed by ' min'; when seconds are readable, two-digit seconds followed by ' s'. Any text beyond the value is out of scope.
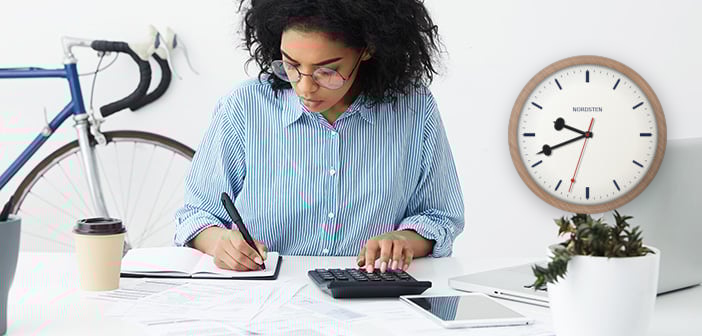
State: 9 h 41 min 33 s
